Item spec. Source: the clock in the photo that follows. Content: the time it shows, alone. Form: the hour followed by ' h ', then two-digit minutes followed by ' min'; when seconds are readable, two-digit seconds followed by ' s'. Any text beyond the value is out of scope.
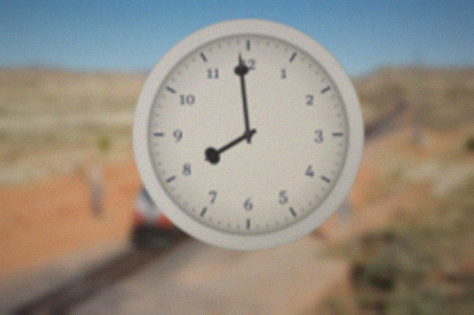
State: 7 h 59 min
